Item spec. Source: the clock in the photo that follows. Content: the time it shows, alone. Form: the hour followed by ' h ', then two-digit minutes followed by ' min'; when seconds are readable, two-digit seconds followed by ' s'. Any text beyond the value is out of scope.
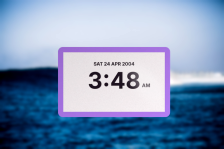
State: 3 h 48 min
